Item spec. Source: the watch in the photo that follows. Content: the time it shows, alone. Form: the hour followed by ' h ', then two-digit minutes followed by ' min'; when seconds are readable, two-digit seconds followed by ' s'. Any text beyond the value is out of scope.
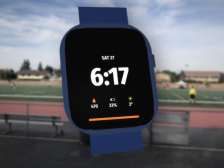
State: 6 h 17 min
